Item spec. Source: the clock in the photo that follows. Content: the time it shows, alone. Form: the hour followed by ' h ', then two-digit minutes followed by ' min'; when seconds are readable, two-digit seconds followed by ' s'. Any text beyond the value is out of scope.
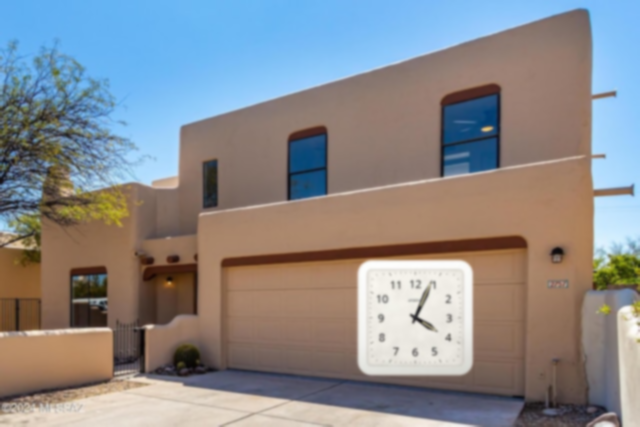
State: 4 h 04 min
